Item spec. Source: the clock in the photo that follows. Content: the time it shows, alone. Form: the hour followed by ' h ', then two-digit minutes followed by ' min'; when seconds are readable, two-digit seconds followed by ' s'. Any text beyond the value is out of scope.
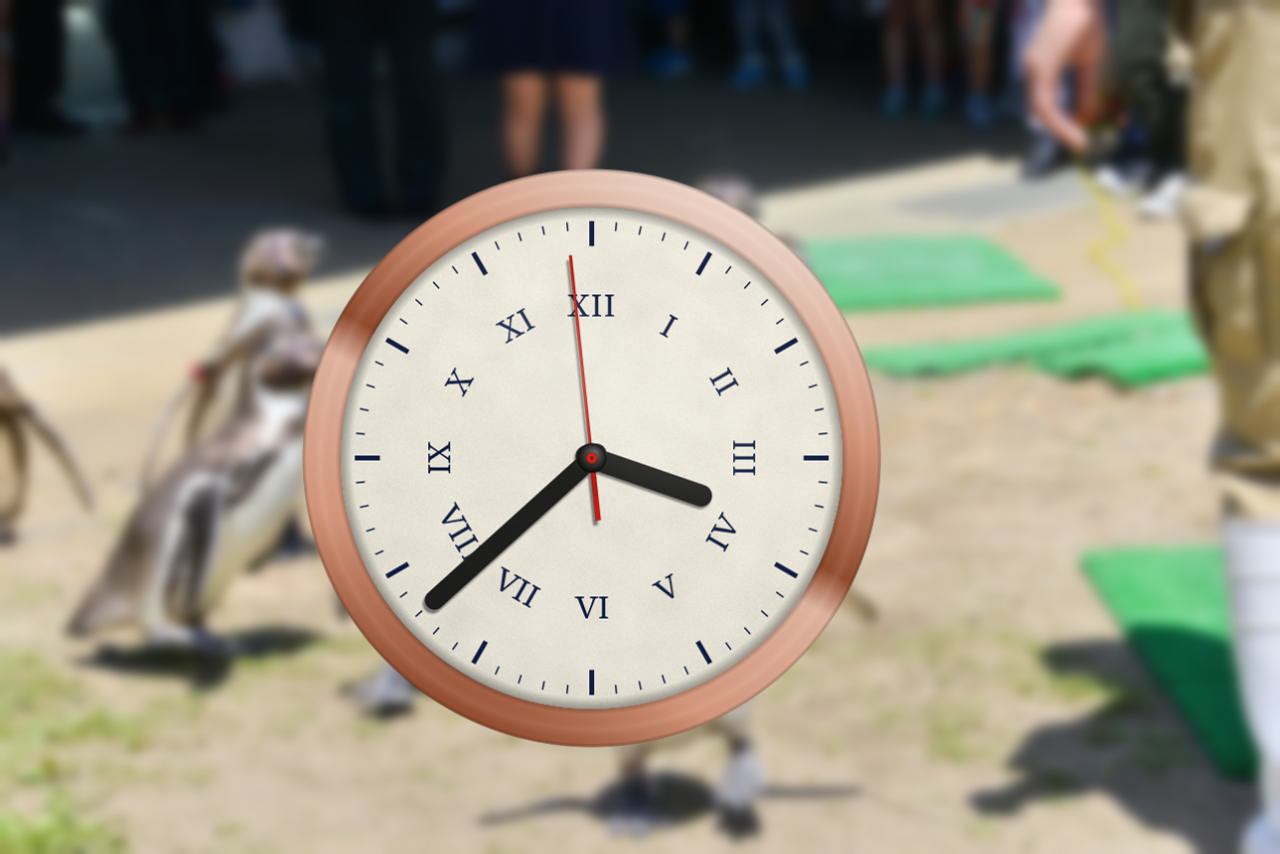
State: 3 h 37 min 59 s
